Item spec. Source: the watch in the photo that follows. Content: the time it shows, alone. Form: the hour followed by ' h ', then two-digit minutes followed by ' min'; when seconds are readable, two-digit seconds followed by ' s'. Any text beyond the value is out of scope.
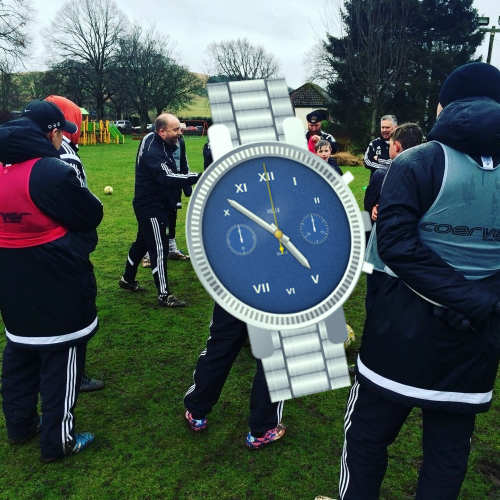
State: 4 h 52 min
